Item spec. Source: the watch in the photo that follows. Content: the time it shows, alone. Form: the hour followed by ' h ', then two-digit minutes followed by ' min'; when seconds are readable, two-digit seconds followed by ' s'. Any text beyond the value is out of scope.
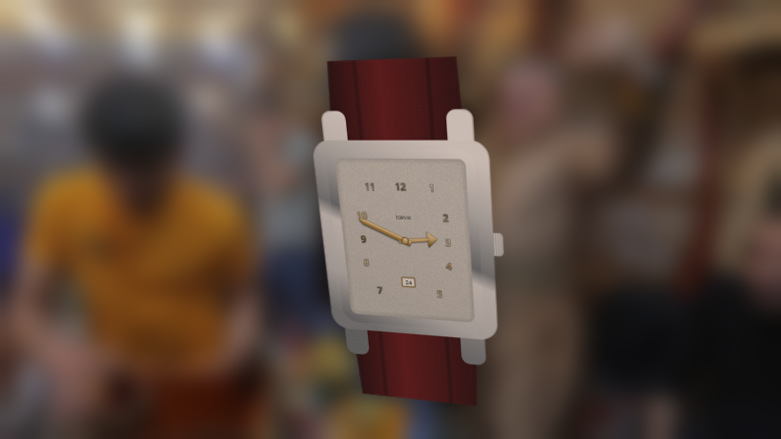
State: 2 h 49 min
